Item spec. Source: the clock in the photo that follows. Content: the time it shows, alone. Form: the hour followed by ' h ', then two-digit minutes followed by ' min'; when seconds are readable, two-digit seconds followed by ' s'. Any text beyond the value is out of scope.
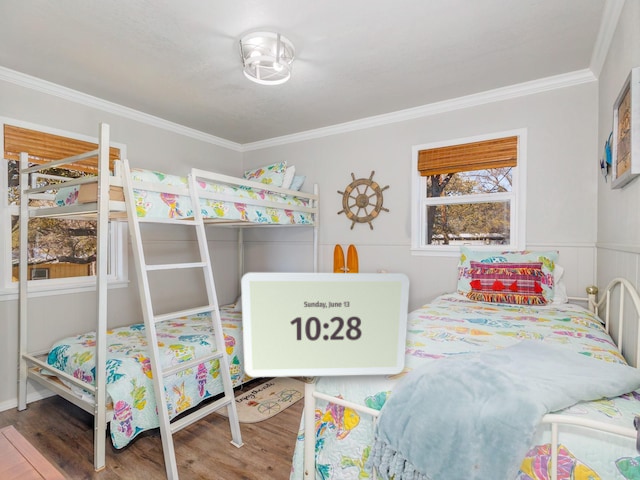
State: 10 h 28 min
